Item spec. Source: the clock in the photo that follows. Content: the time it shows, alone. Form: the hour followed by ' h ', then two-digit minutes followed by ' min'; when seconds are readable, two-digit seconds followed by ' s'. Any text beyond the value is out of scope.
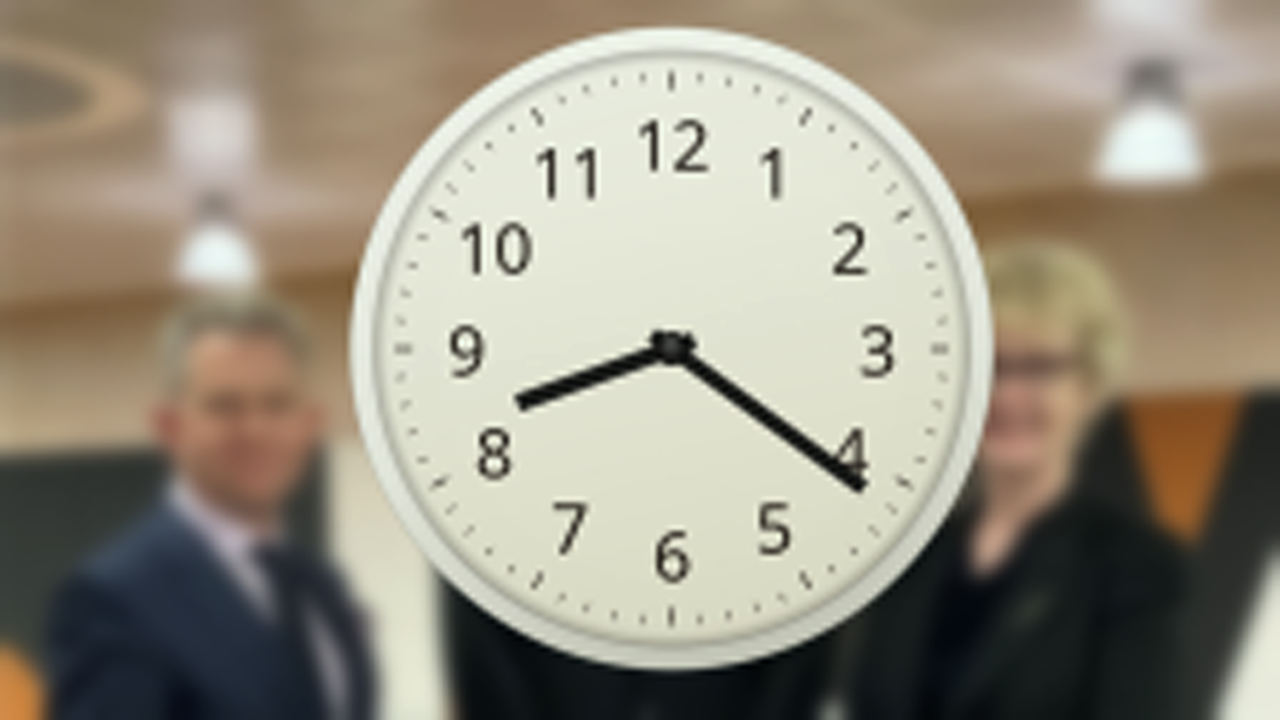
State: 8 h 21 min
